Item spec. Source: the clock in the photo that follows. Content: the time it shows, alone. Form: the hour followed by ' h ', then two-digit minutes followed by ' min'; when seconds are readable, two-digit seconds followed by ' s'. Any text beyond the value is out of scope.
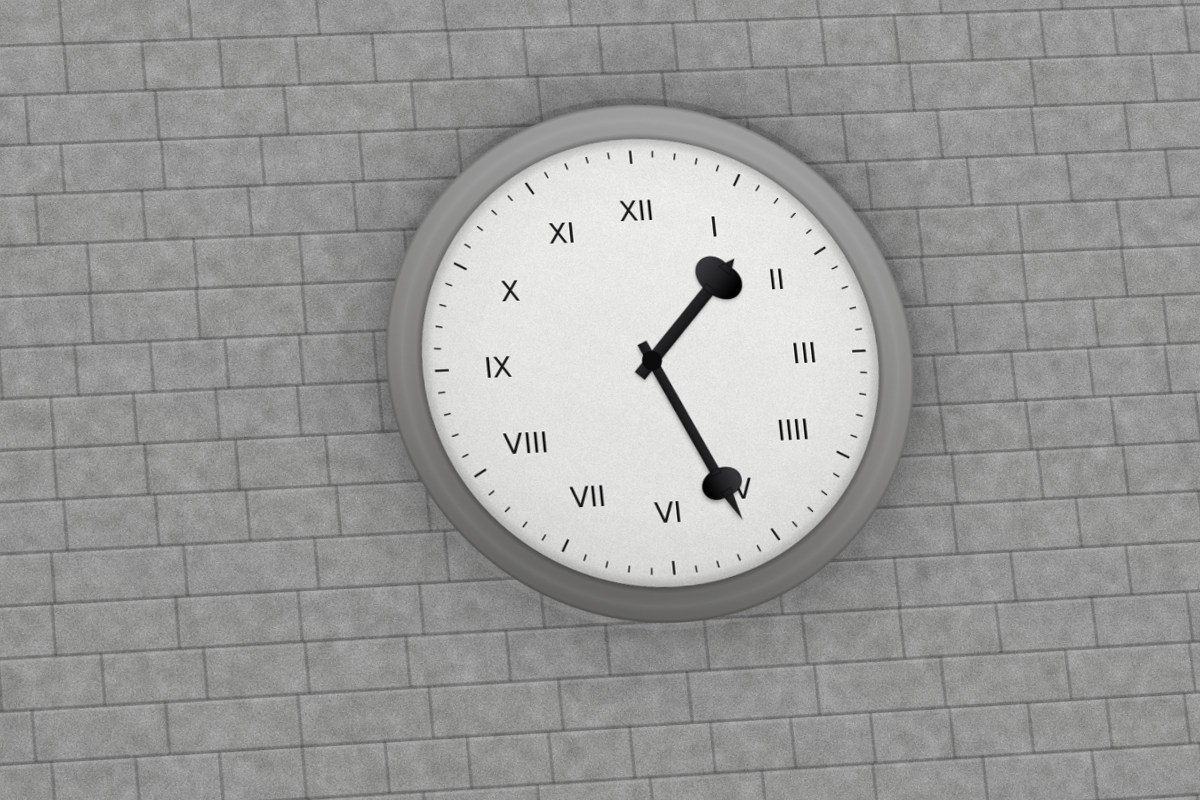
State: 1 h 26 min
